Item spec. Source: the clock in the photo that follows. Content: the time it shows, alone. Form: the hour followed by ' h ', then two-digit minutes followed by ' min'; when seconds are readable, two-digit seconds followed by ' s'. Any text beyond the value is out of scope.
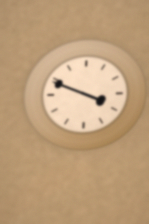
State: 3 h 49 min
